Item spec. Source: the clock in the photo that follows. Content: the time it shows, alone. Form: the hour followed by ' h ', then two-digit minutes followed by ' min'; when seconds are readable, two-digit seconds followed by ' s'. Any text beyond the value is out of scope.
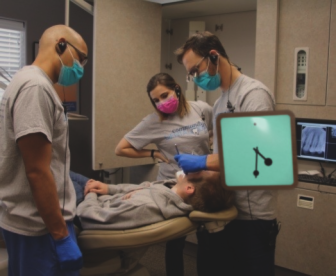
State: 4 h 31 min
